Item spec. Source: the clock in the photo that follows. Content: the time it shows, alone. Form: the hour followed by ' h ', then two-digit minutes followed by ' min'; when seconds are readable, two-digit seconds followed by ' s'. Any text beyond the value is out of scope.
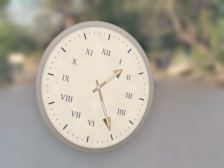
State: 1 h 25 min
